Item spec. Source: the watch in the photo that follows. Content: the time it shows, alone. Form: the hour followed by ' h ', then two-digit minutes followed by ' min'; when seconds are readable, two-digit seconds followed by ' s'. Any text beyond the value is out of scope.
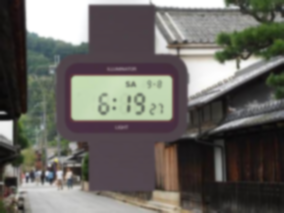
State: 6 h 19 min 27 s
